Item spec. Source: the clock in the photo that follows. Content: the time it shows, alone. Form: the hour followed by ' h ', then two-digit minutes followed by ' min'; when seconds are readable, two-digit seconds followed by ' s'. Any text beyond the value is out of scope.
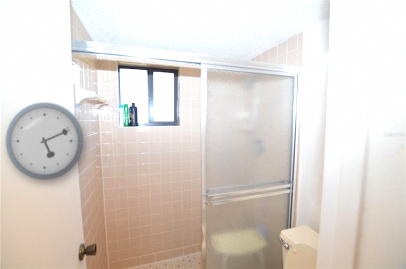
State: 5 h 11 min
